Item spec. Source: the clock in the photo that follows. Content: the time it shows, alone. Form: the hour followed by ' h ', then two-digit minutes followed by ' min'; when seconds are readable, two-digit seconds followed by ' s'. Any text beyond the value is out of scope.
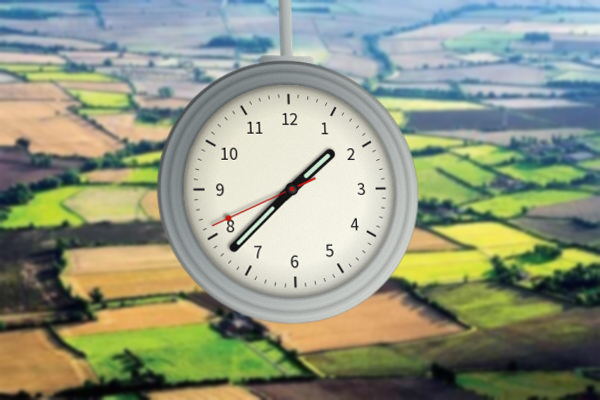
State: 1 h 37 min 41 s
